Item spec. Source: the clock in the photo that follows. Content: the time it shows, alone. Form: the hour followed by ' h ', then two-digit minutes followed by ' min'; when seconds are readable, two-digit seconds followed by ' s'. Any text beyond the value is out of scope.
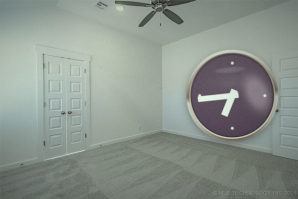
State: 6 h 44 min
